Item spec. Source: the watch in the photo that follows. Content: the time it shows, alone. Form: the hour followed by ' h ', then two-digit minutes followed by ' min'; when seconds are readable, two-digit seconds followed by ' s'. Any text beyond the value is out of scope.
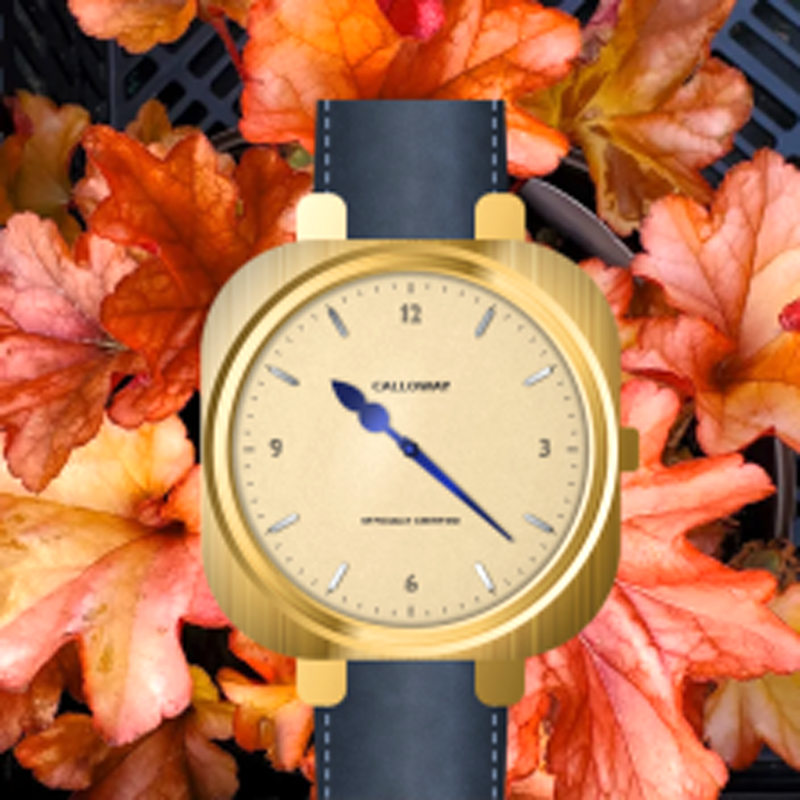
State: 10 h 22 min
